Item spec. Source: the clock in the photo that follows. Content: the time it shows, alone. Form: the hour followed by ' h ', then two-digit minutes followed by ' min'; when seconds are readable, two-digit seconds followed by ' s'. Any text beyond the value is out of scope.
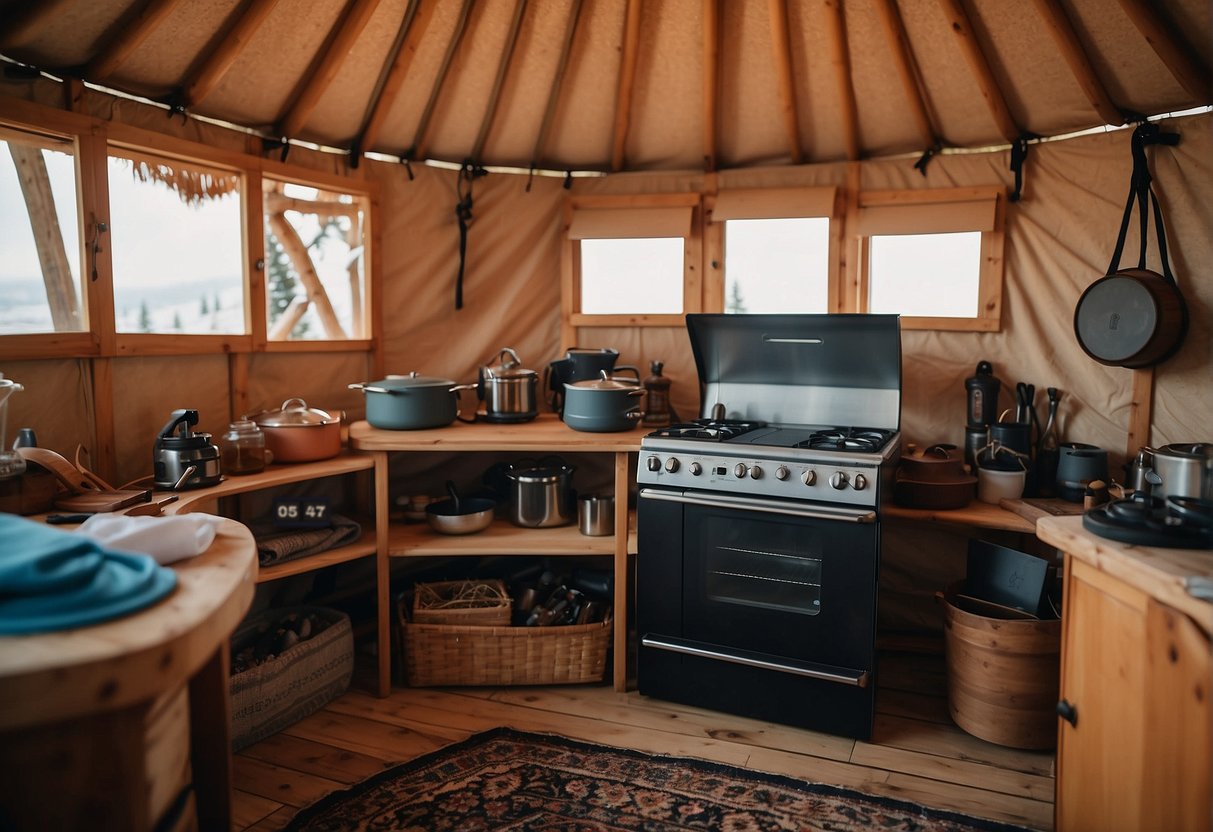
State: 5 h 47 min
